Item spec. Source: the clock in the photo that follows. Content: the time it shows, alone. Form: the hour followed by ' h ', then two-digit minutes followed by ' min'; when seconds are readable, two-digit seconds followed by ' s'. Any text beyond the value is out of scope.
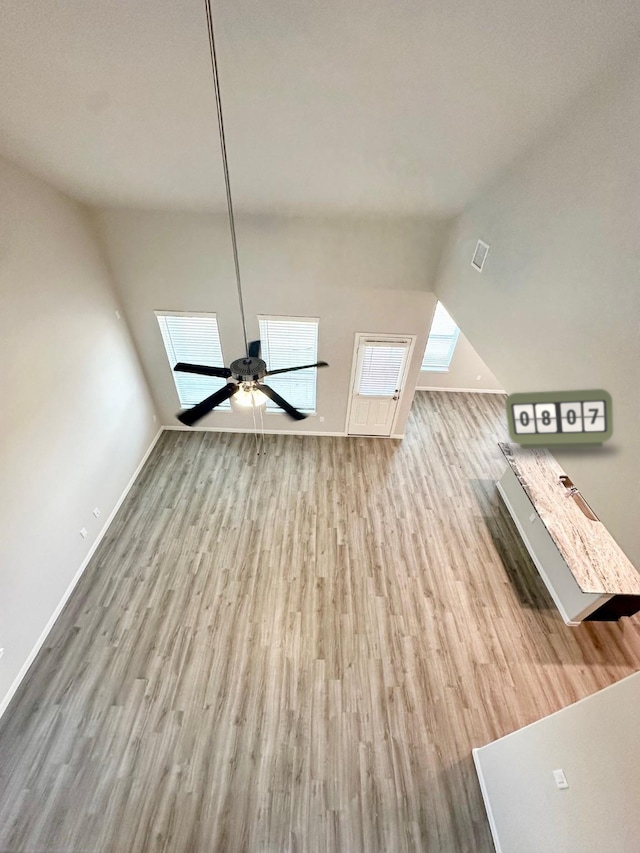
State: 8 h 07 min
